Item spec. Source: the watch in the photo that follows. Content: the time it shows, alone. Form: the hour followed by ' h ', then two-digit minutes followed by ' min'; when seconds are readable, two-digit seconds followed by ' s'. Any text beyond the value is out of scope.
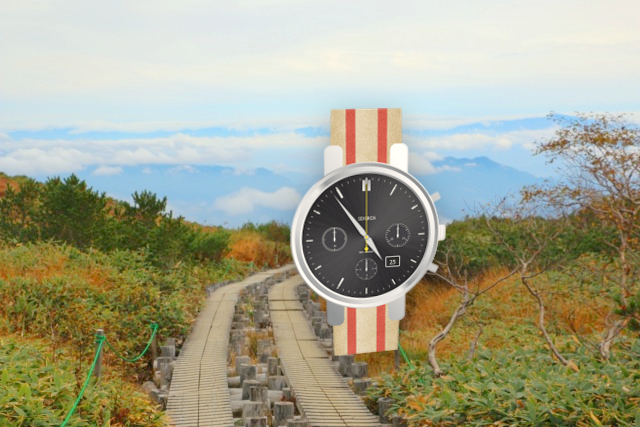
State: 4 h 54 min
